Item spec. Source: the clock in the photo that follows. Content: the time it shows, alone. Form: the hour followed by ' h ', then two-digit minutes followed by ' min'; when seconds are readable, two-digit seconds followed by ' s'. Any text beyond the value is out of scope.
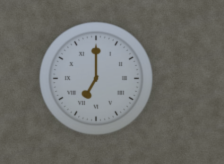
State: 7 h 00 min
